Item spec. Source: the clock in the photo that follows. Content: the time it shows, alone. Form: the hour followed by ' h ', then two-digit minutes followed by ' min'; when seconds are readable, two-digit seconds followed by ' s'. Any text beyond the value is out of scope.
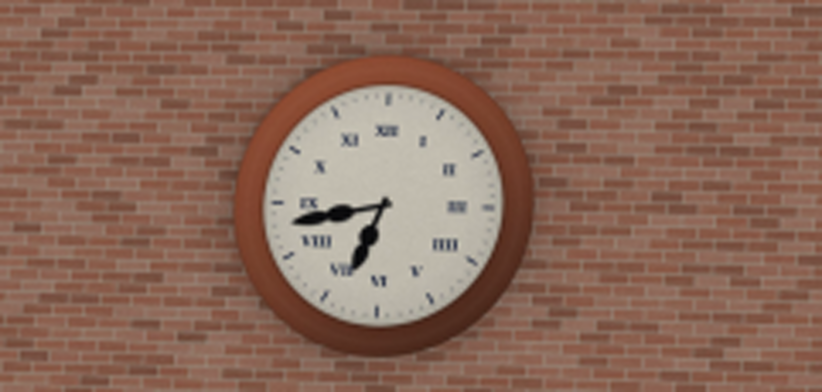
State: 6 h 43 min
